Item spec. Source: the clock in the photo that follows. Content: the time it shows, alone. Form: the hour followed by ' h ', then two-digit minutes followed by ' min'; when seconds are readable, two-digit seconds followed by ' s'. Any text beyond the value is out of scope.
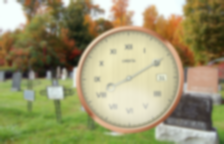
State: 8 h 10 min
